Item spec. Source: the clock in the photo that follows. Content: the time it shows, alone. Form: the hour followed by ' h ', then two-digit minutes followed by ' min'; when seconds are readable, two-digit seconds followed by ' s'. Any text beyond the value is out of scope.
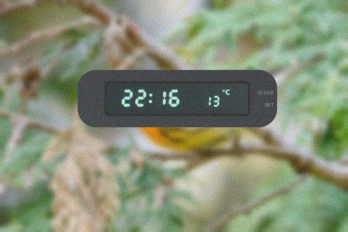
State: 22 h 16 min
